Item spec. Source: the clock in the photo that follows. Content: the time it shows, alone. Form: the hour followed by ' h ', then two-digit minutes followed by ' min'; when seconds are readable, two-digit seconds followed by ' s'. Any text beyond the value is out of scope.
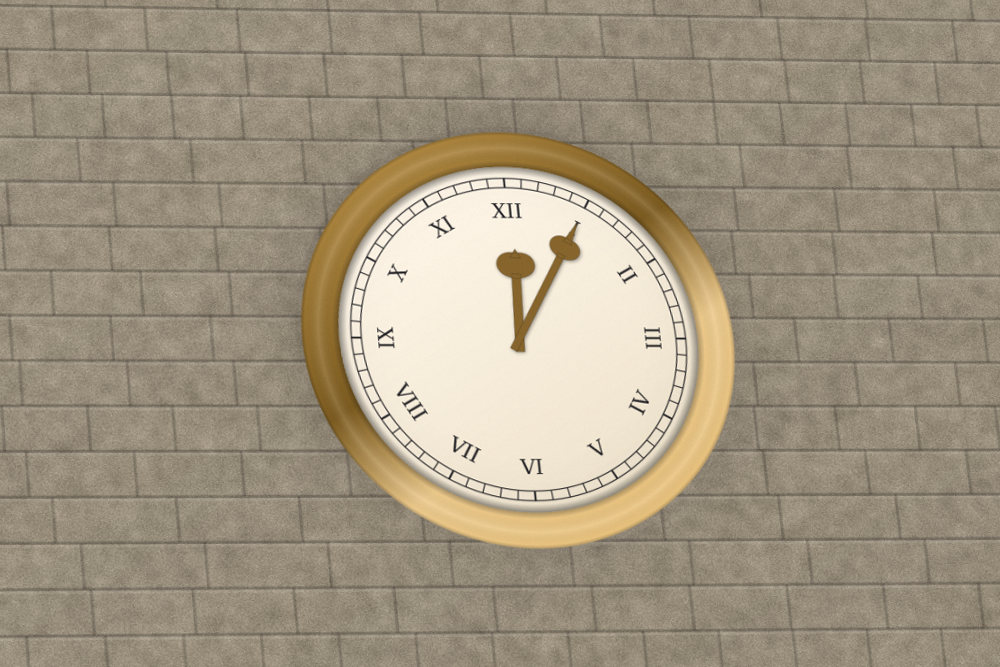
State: 12 h 05 min
